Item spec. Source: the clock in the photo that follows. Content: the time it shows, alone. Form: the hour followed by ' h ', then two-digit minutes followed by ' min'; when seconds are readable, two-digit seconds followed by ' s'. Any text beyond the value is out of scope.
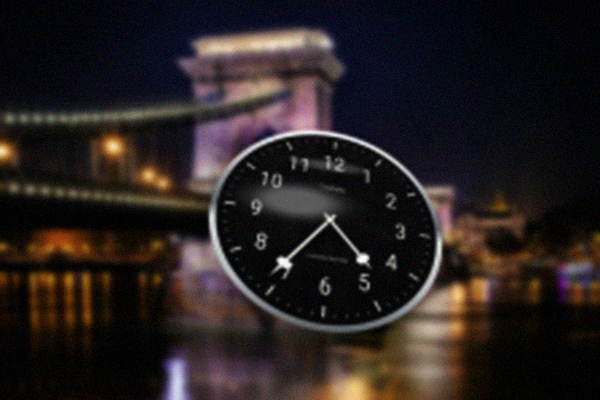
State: 4 h 36 min
